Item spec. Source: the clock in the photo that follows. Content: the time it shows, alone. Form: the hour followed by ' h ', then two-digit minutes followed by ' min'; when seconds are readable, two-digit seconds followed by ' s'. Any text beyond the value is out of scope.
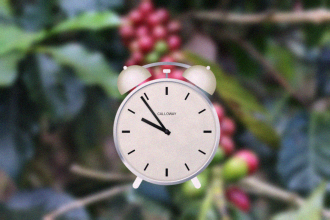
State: 9 h 54 min
